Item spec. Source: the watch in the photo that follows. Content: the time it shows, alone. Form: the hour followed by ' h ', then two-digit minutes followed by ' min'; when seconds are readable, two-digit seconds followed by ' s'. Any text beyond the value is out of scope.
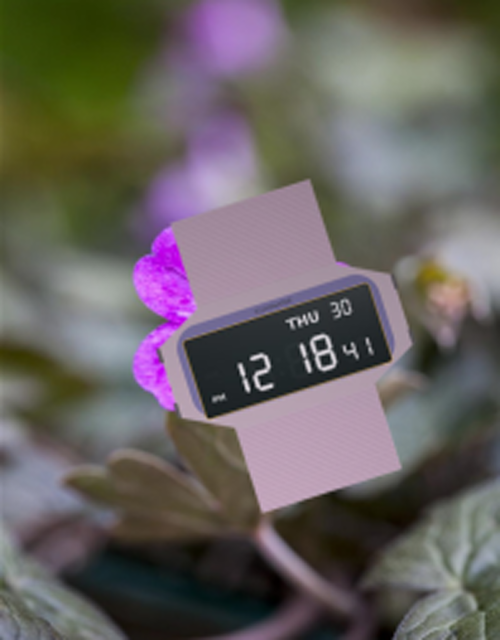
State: 12 h 18 min 41 s
